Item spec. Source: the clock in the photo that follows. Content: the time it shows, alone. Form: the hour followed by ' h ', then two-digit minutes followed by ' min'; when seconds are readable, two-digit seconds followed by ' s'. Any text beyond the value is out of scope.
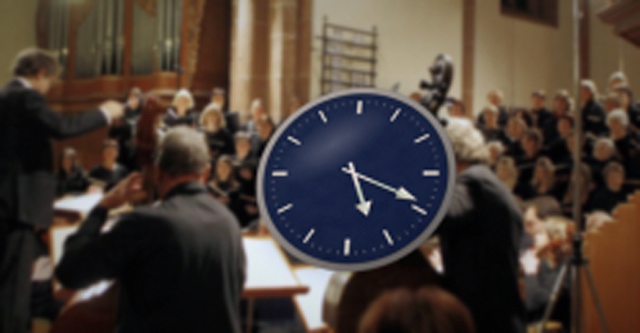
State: 5 h 19 min
